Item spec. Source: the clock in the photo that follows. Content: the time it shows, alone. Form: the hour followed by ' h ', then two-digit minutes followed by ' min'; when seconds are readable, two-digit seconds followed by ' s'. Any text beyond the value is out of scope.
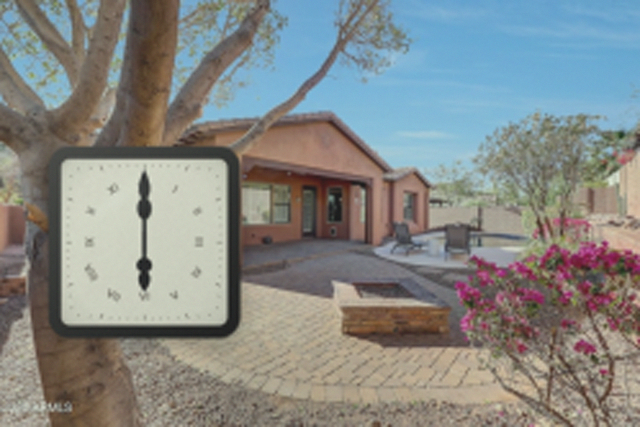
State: 6 h 00 min
